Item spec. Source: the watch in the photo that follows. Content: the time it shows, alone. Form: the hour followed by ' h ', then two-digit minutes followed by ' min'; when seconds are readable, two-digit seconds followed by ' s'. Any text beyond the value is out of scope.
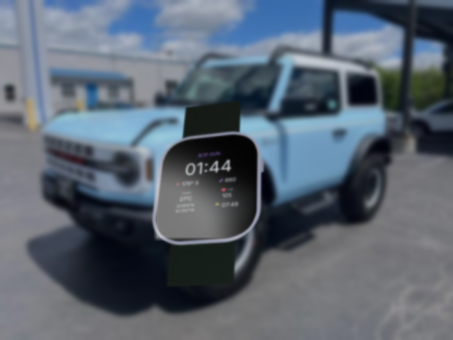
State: 1 h 44 min
